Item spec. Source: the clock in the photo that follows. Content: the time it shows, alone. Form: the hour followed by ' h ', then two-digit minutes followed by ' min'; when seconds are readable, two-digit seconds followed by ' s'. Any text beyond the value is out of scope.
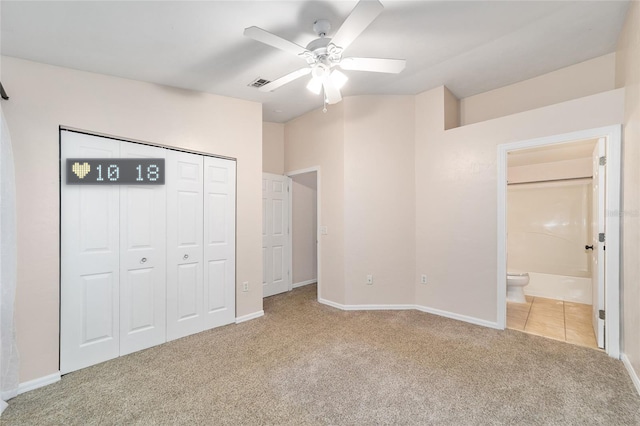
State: 10 h 18 min
